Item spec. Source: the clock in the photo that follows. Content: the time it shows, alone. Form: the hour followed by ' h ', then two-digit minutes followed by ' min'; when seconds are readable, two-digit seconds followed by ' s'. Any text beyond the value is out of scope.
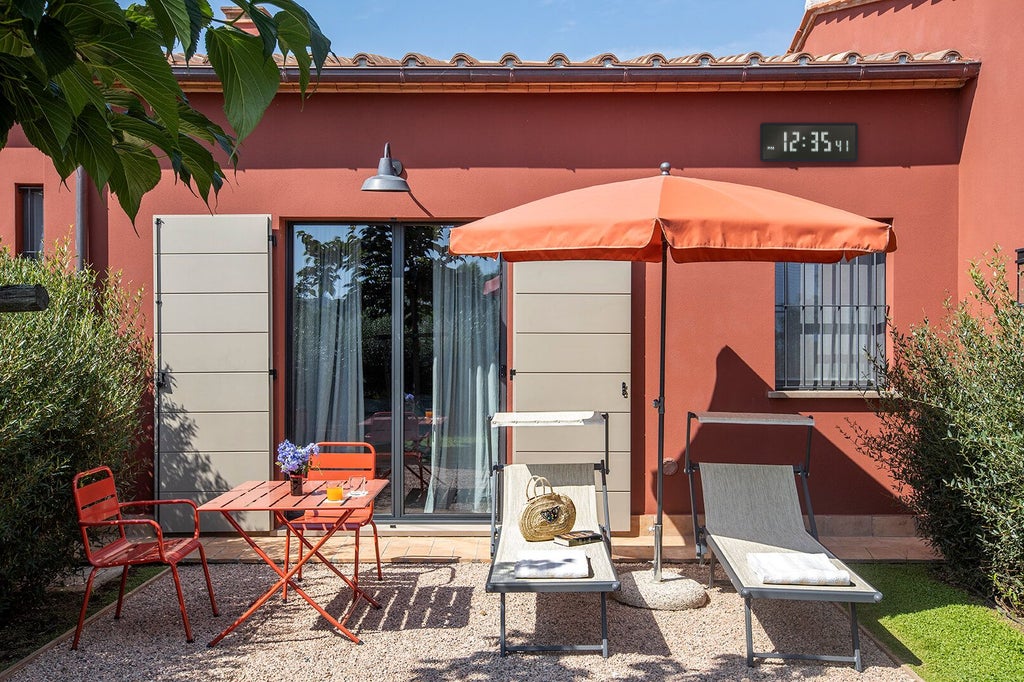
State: 12 h 35 min 41 s
